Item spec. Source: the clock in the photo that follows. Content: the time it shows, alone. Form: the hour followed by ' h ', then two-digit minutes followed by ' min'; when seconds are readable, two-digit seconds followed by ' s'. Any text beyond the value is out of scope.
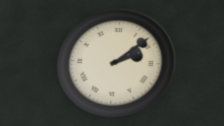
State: 2 h 08 min
